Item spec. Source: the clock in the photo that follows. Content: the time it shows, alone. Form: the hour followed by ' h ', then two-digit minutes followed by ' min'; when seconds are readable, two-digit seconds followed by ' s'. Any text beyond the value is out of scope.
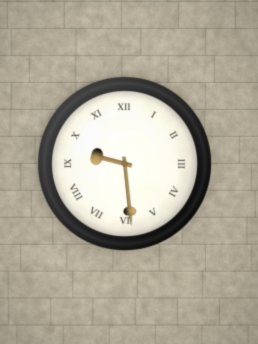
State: 9 h 29 min
